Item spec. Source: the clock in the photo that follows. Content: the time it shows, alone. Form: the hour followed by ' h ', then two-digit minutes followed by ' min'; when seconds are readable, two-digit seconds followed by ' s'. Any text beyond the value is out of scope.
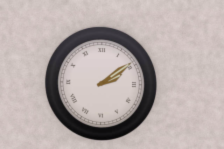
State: 2 h 09 min
